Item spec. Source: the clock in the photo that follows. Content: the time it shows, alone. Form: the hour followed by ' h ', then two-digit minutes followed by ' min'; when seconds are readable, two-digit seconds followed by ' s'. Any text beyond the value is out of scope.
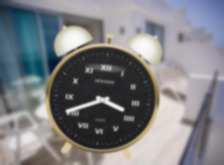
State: 3 h 41 min
